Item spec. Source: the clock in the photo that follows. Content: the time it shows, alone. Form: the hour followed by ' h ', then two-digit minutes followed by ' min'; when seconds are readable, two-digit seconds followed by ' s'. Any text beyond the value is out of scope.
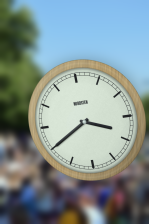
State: 3 h 40 min
